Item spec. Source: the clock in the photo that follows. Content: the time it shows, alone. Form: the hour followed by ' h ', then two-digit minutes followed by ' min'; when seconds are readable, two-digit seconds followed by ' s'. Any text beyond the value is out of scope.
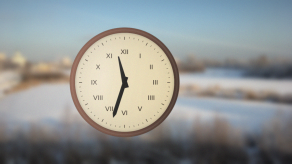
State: 11 h 33 min
